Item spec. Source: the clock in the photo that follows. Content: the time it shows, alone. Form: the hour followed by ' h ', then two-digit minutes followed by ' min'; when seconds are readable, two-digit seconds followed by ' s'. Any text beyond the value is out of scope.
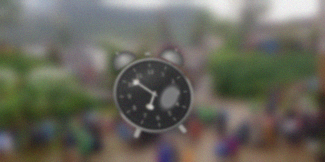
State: 6 h 52 min
